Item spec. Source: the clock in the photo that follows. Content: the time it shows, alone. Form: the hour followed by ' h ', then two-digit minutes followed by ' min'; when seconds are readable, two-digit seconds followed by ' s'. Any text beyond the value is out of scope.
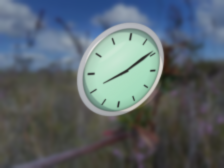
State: 8 h 09 min
